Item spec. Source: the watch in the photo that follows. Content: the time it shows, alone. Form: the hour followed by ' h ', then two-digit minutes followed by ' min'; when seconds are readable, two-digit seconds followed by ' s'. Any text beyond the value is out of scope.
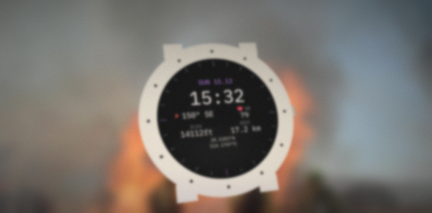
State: 15 h 32 min
